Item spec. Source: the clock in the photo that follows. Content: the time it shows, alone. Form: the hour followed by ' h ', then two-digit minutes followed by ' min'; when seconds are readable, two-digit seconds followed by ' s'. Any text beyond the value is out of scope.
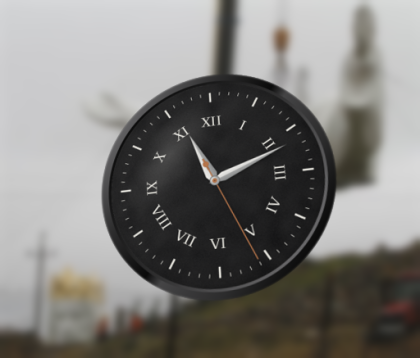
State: 11 h 11 min 26 s
